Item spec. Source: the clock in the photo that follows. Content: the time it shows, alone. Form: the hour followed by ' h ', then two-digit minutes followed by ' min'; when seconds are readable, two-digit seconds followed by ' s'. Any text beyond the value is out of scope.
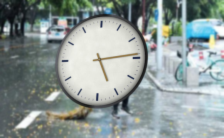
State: 5 h 14 min
